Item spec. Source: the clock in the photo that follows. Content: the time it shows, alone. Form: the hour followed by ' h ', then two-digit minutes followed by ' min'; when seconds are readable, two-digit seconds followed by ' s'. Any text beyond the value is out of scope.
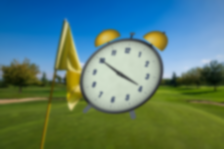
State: 3 h 50 min
